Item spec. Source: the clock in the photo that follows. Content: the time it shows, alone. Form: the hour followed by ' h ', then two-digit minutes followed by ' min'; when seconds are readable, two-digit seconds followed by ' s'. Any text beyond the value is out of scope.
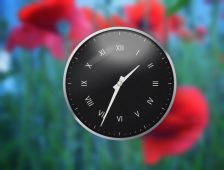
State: 1 h 34 min
